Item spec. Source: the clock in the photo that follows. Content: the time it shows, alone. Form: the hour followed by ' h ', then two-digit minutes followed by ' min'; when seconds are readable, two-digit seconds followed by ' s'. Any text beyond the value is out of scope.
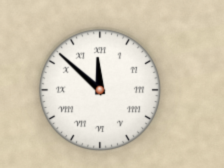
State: 11 h 52 min
